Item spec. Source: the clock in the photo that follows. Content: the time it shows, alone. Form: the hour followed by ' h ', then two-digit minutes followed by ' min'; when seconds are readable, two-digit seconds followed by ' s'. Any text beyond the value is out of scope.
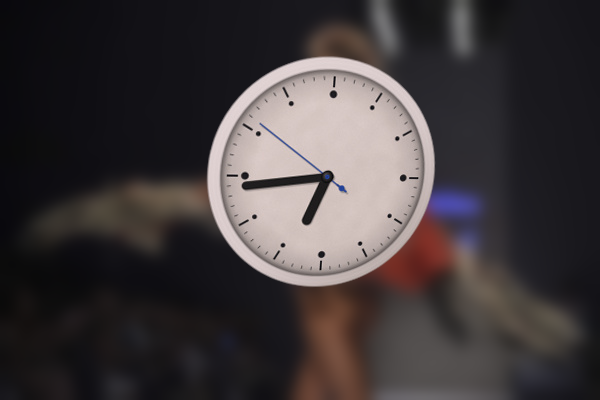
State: 6 h 43 min 51 s
